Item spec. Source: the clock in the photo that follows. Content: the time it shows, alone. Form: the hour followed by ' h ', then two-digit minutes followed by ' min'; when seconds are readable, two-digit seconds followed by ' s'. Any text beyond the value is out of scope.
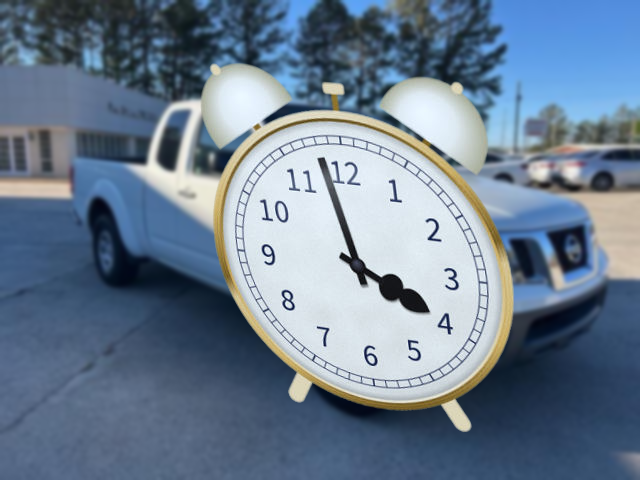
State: 3 h 58 min
